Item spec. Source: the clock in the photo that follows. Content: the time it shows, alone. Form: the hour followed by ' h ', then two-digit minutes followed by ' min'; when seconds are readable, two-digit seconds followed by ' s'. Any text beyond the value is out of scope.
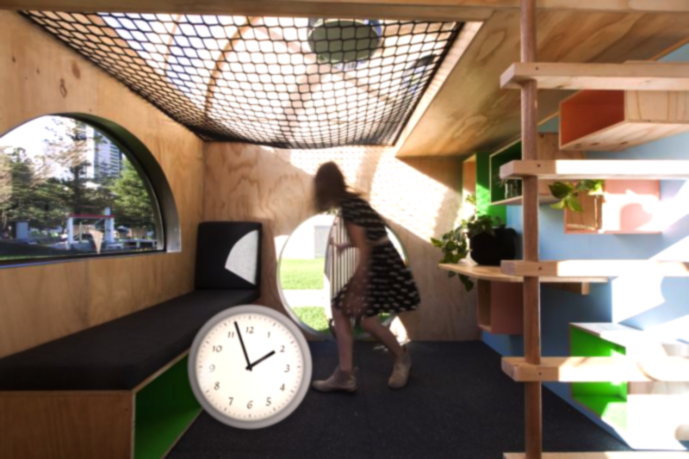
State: 1 h 57 min
